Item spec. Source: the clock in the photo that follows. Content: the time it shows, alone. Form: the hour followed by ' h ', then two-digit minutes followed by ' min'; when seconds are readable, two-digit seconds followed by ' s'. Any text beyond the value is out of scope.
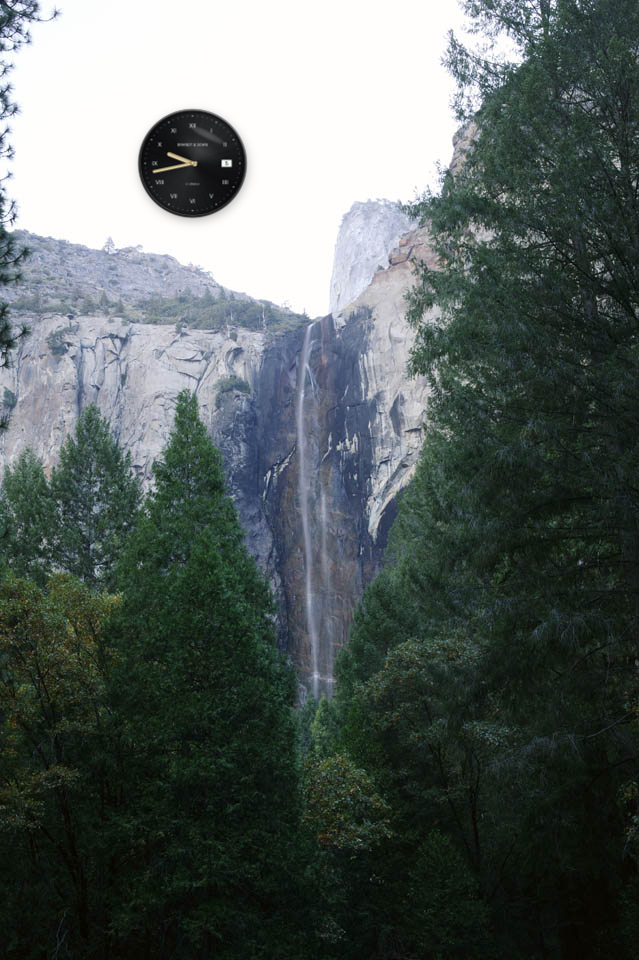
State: 9 h 43 min
